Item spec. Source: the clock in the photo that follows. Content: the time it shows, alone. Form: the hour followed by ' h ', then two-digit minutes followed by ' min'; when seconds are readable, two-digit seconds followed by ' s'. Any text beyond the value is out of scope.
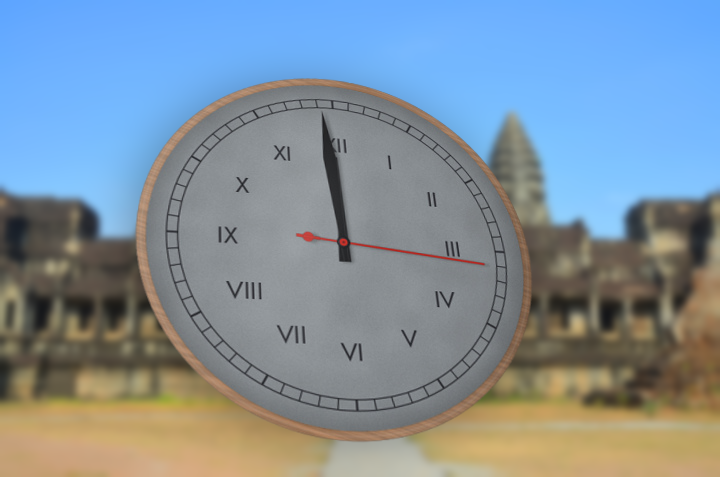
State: 11 h 59 min 16 s
